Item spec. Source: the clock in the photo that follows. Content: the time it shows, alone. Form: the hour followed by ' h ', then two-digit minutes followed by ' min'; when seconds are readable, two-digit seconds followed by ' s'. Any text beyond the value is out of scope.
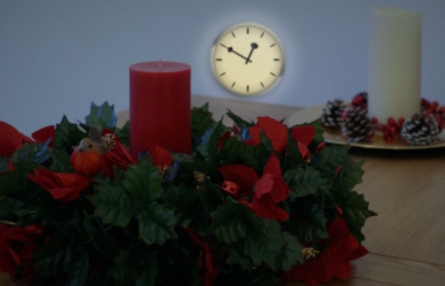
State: 12 h 50 min
